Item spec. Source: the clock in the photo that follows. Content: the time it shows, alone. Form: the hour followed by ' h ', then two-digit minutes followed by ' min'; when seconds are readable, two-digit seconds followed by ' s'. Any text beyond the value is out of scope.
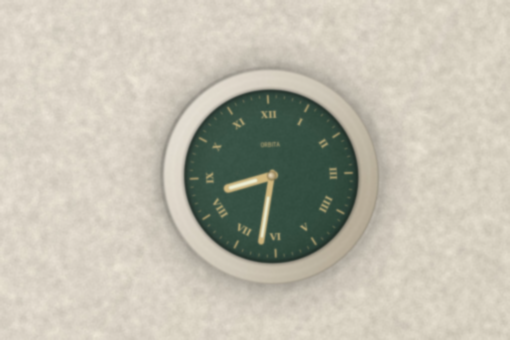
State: 8 h 32 min
